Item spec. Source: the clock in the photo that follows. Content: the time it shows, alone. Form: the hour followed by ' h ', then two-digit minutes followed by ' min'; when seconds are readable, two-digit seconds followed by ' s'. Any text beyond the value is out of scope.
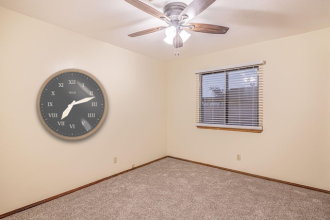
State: 7 h 12 min
